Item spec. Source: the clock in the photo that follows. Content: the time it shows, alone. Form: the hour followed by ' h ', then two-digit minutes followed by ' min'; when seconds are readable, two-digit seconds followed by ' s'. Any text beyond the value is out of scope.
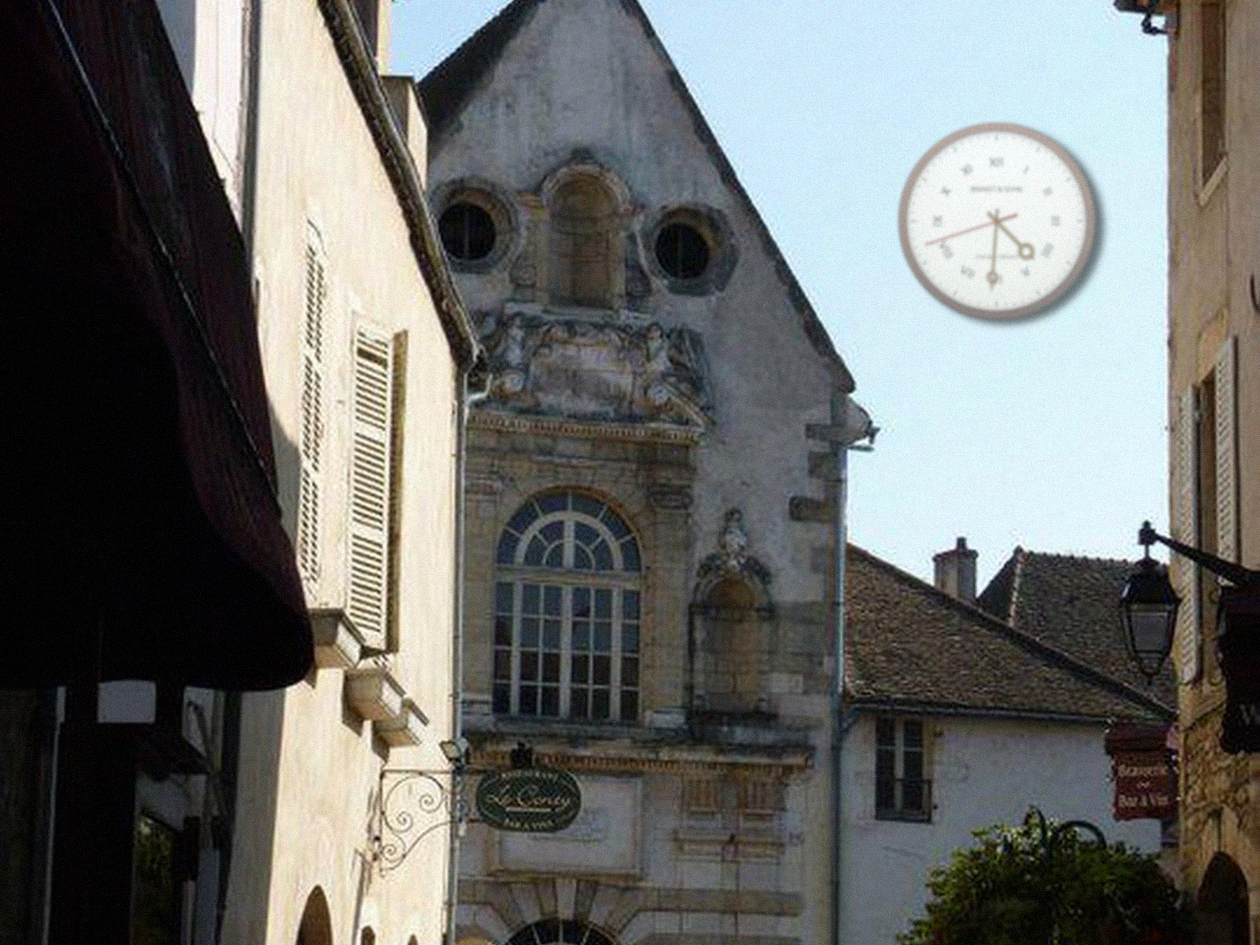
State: 4 h 30 min 42 s
